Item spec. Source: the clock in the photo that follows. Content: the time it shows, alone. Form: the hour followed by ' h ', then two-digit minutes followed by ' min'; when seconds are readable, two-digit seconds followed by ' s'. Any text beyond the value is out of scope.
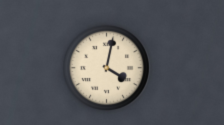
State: 4 h 02 min
